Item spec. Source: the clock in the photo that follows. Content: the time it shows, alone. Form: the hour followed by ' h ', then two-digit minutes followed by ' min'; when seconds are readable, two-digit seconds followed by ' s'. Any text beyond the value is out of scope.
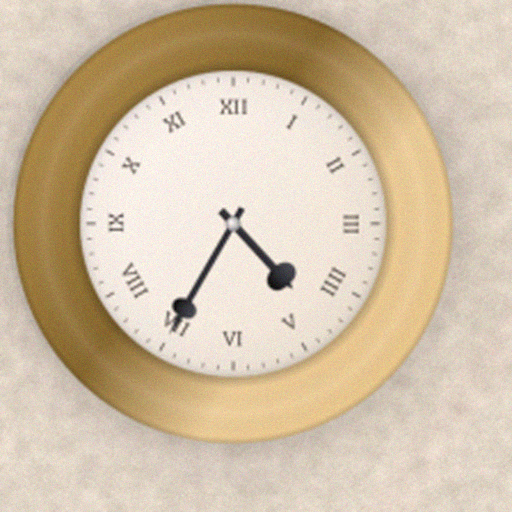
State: 4 h 35 min
